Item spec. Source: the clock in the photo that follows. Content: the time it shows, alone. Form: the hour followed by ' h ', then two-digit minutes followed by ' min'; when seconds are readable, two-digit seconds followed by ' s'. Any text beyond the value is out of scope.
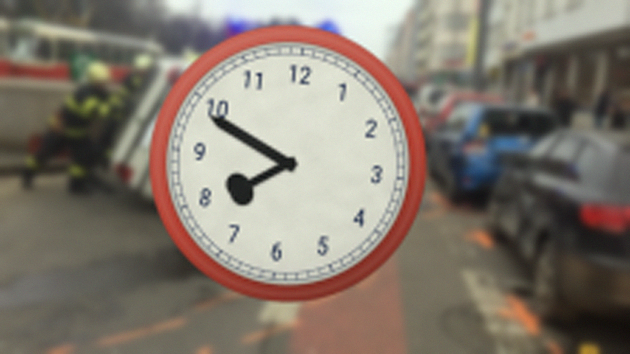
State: 7 h 49 min
